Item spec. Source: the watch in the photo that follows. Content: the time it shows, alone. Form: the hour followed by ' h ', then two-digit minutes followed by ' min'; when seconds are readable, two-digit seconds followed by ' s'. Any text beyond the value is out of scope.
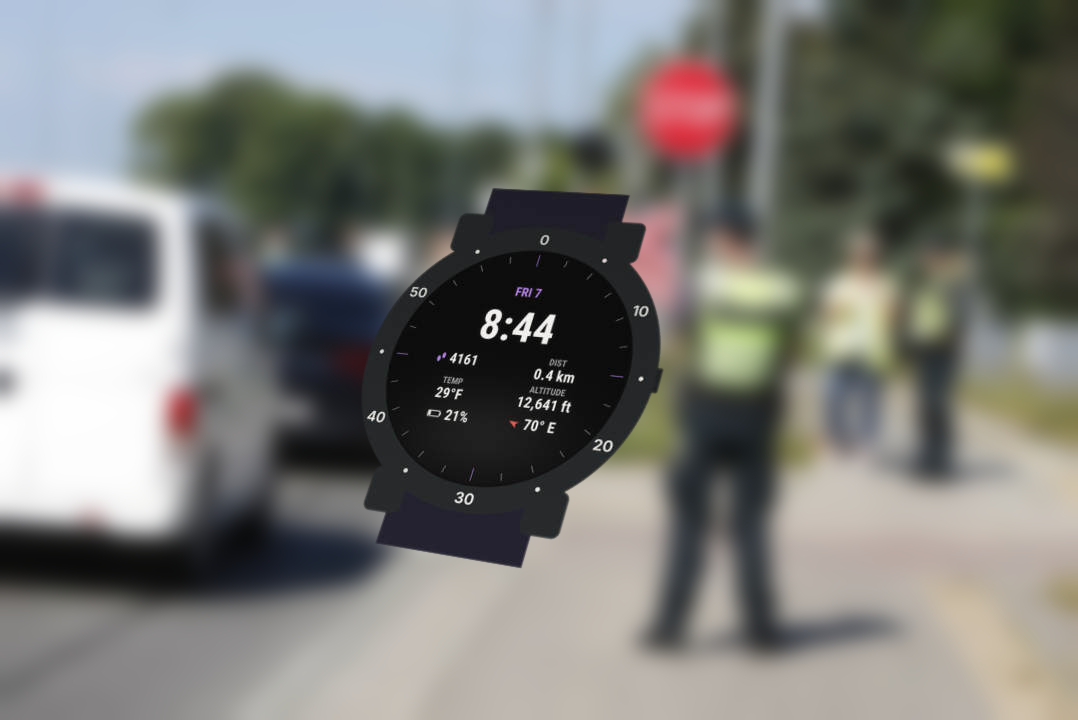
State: 8 h 44 min
